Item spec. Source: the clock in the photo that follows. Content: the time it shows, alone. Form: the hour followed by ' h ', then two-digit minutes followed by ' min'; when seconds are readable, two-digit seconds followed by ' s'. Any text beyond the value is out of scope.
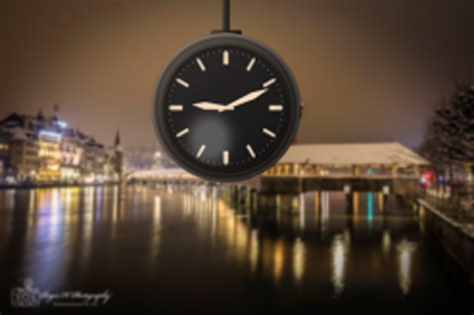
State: 9 h 11 min
